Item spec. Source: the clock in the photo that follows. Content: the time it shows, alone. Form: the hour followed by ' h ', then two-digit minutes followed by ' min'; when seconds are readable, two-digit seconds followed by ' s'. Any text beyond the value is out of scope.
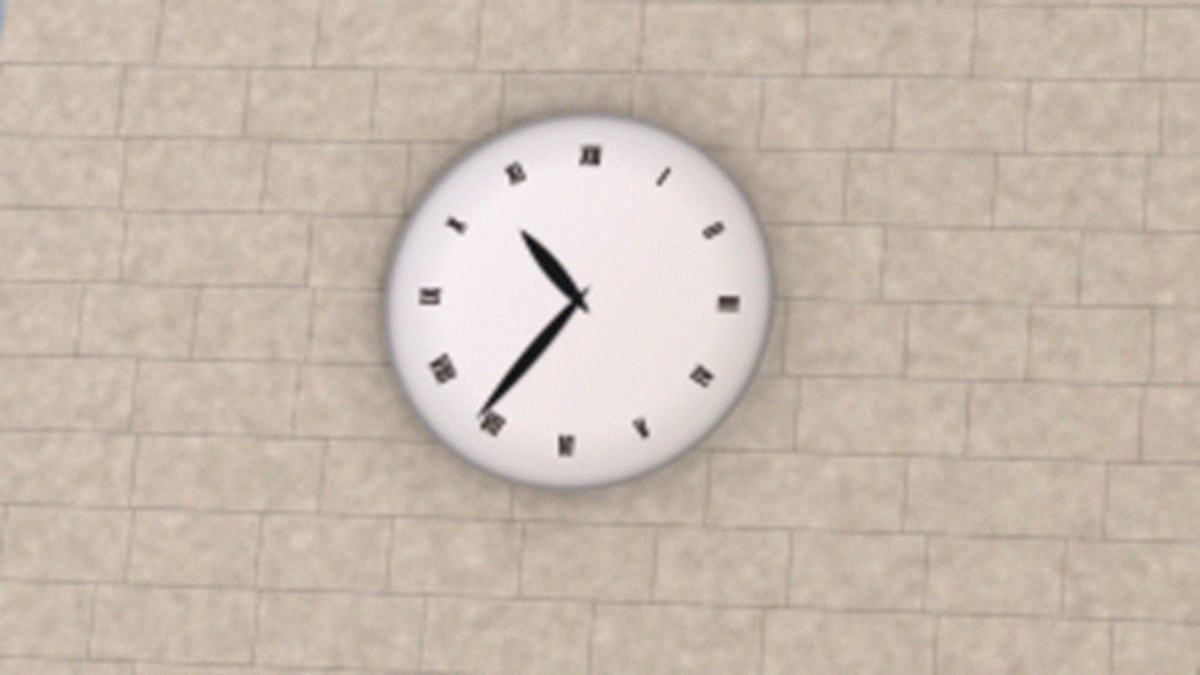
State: 10 h 36 min
